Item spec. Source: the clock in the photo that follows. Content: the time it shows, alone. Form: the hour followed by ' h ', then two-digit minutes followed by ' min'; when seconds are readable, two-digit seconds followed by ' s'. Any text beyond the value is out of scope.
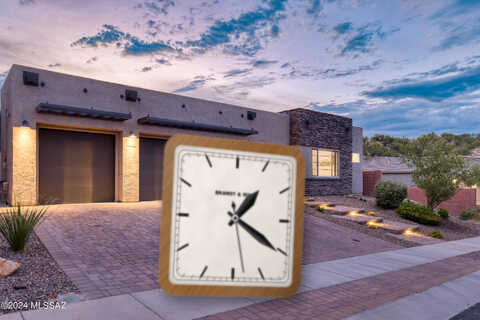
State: 1 h 20 min 28 s
